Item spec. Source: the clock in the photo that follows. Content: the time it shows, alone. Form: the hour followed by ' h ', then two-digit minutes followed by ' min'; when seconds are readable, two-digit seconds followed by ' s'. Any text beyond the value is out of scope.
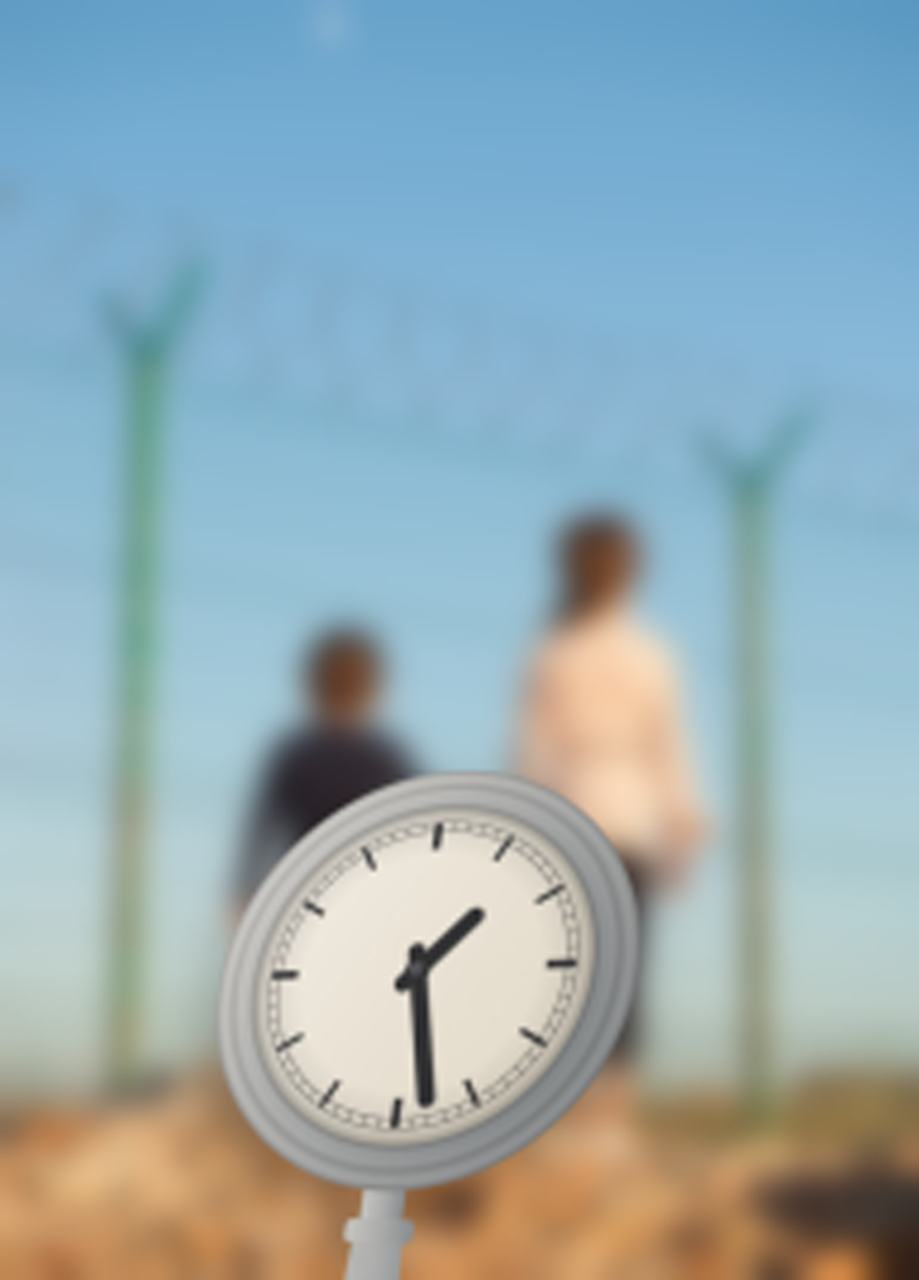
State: 1 h 28 min
